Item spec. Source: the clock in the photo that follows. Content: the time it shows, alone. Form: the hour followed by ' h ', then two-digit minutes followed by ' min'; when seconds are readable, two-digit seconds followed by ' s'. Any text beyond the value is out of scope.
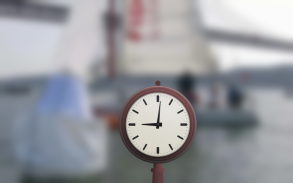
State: 9 h 01 min
